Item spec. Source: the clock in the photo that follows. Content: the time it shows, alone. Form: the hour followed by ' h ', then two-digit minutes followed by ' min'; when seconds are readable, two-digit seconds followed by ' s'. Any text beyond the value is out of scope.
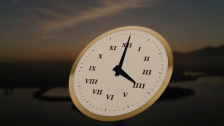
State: 4 h 00 min
